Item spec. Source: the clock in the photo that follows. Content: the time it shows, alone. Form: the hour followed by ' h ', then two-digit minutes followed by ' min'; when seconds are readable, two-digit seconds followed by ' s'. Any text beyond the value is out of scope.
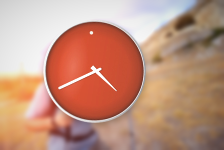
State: 4 h 42 min
